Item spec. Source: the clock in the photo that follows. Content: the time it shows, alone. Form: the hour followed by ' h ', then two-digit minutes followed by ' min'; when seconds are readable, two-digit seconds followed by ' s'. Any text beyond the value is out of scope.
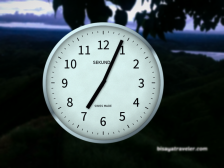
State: 7 h 04 min
